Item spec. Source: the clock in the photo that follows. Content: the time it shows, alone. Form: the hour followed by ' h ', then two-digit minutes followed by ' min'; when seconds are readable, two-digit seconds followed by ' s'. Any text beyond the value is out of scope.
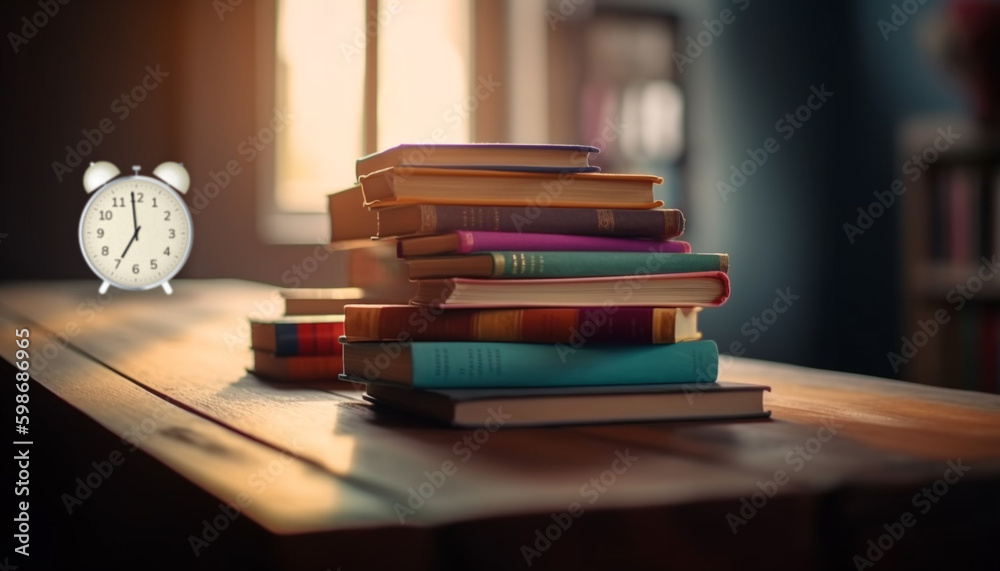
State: 6 h 59 min
